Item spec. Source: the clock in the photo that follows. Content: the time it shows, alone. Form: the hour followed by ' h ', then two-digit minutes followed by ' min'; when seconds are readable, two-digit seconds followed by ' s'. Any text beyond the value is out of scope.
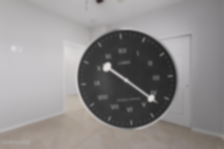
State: 10 h 22 min
